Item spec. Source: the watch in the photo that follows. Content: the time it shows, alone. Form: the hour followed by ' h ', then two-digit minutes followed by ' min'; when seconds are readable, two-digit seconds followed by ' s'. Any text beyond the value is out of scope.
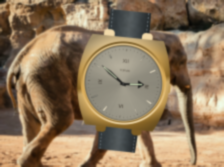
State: 2 h 51 min
